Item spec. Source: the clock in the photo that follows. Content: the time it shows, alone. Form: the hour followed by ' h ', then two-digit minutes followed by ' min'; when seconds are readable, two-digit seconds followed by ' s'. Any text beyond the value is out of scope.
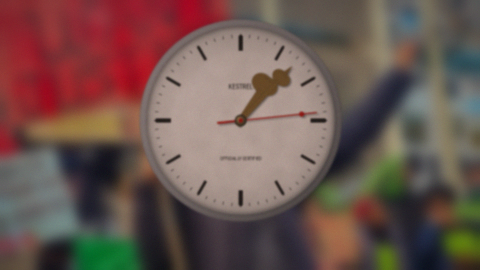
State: 1 h 07 min 14 s
